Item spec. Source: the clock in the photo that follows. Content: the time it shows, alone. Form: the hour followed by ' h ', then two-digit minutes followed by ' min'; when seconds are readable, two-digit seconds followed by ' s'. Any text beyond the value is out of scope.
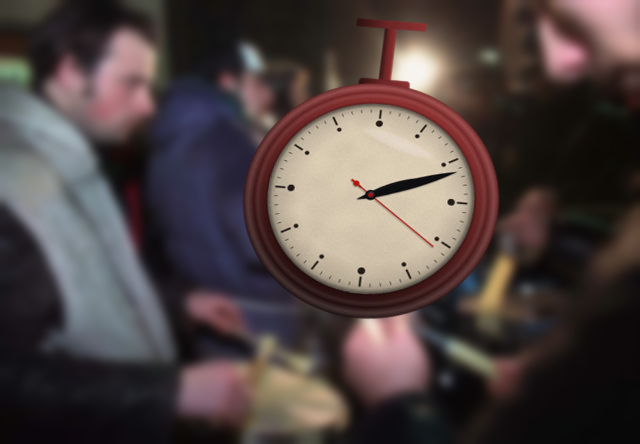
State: 2 h 11 min 21 s
